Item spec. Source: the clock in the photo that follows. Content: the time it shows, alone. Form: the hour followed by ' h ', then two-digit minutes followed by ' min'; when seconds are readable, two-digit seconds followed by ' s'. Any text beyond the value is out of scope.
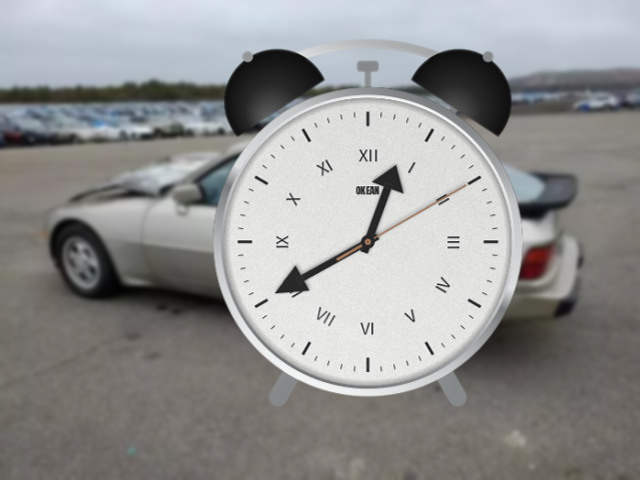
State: 12 h 40 min 10 s
